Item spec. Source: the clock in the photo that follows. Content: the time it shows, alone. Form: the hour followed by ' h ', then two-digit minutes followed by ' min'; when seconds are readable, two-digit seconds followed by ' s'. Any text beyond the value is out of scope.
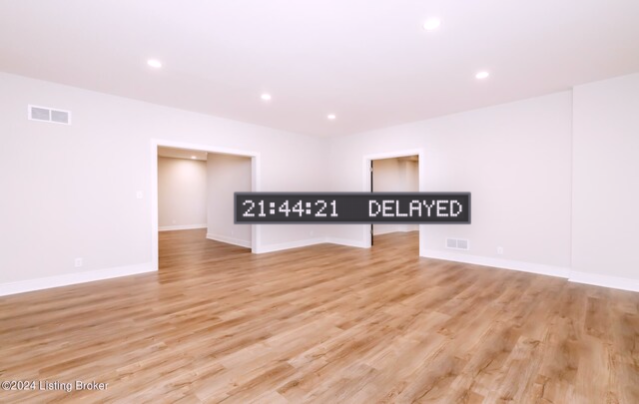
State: 21 h 44 min 21 s
